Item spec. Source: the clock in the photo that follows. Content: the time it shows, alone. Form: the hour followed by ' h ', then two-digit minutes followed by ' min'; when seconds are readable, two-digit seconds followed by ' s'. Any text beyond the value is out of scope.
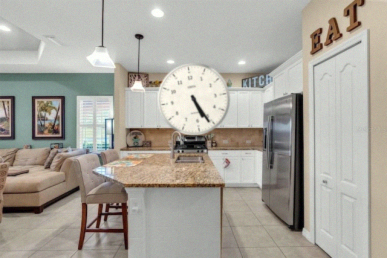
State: 5 h 26 min
